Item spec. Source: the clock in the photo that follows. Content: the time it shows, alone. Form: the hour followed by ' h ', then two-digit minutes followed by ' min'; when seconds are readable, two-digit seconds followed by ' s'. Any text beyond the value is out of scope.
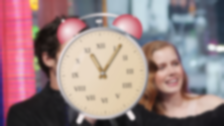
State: 11 h 06 min
